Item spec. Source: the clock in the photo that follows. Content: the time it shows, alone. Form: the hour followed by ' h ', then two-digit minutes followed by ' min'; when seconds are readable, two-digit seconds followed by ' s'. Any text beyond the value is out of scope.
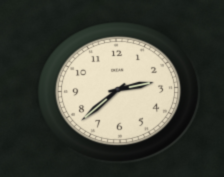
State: 2 h 38 min
